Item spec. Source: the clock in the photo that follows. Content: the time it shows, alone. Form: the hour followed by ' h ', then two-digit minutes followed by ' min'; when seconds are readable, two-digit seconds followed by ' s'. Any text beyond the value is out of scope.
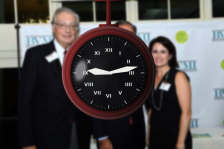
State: 9 h 13 min
